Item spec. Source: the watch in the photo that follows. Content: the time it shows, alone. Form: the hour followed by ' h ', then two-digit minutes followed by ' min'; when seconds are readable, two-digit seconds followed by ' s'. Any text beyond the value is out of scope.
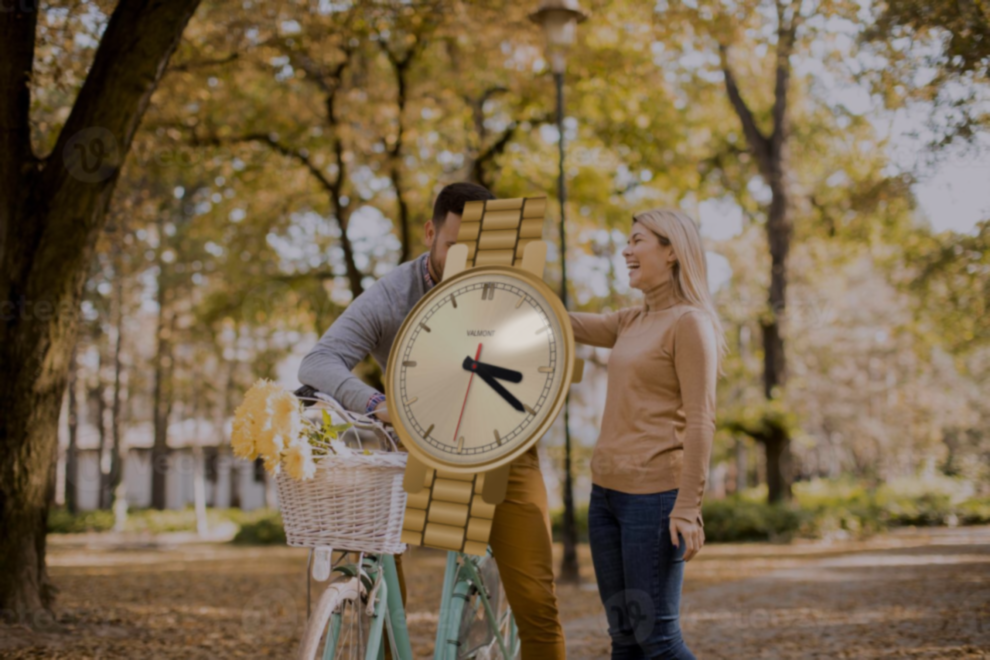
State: 3 h 20 min 31 s
